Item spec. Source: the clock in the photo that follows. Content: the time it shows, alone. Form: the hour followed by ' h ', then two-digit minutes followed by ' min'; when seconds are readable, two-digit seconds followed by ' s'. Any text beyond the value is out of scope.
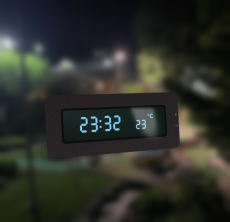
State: 23 h 32 min
